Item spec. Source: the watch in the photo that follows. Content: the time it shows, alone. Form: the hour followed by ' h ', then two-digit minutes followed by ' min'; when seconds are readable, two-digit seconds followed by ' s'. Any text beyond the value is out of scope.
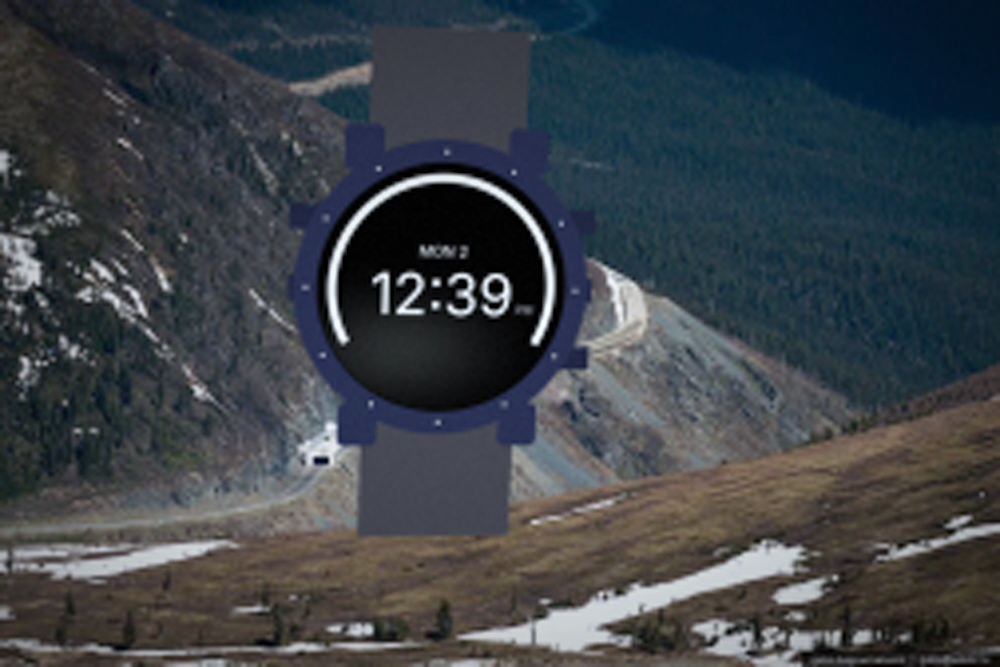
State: 12 h 39 min
